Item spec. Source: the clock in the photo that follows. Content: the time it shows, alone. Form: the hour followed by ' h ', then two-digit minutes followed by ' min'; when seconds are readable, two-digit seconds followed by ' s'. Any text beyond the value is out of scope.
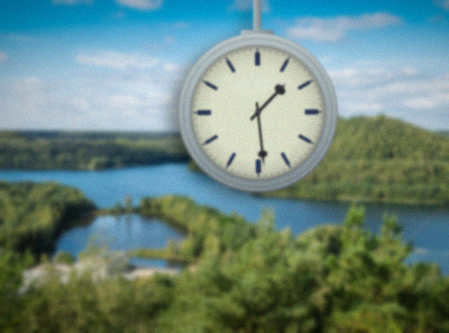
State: 1 h 29 min
